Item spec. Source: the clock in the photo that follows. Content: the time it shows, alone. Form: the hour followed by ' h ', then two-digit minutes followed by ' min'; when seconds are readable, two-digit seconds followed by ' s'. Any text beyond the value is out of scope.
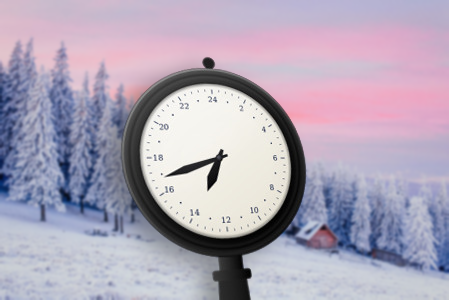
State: 13 h 42 min
